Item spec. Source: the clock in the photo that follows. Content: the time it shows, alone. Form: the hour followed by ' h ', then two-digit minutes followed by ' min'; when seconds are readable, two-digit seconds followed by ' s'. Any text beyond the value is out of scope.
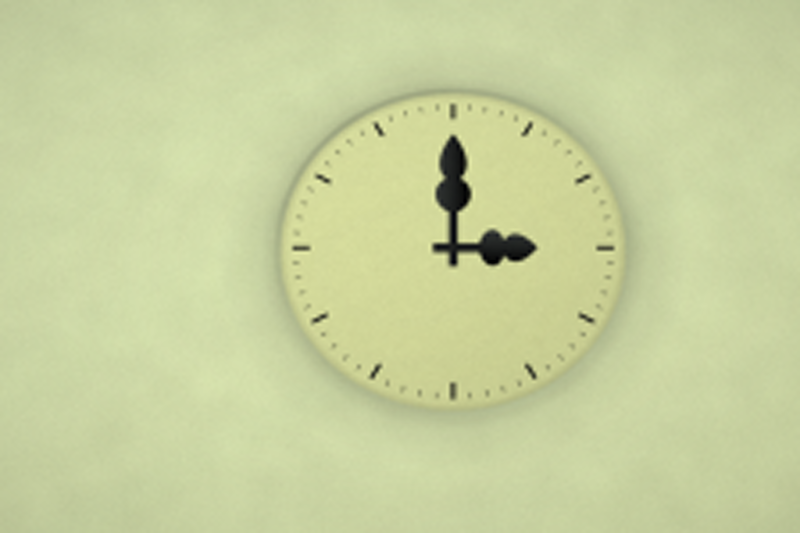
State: 3 h 00 min
